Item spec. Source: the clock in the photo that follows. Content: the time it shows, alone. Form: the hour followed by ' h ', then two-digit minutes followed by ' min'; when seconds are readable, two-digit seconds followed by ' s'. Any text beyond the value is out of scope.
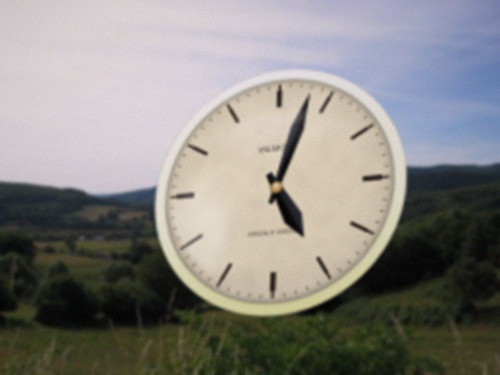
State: 5 h 03 min
